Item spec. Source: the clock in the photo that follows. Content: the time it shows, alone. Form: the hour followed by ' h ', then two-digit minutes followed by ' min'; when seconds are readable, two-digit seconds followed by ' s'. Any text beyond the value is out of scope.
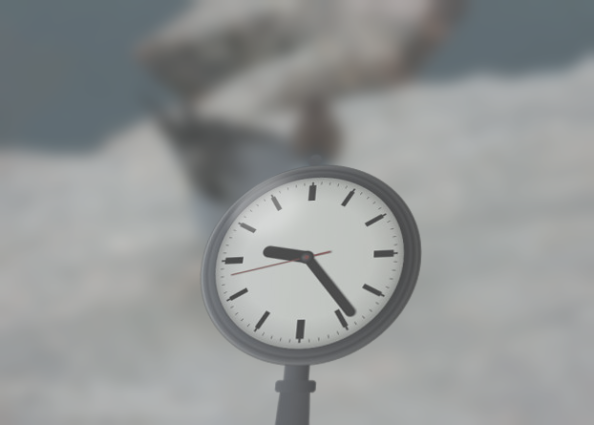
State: 9 h 23 min 43 s
